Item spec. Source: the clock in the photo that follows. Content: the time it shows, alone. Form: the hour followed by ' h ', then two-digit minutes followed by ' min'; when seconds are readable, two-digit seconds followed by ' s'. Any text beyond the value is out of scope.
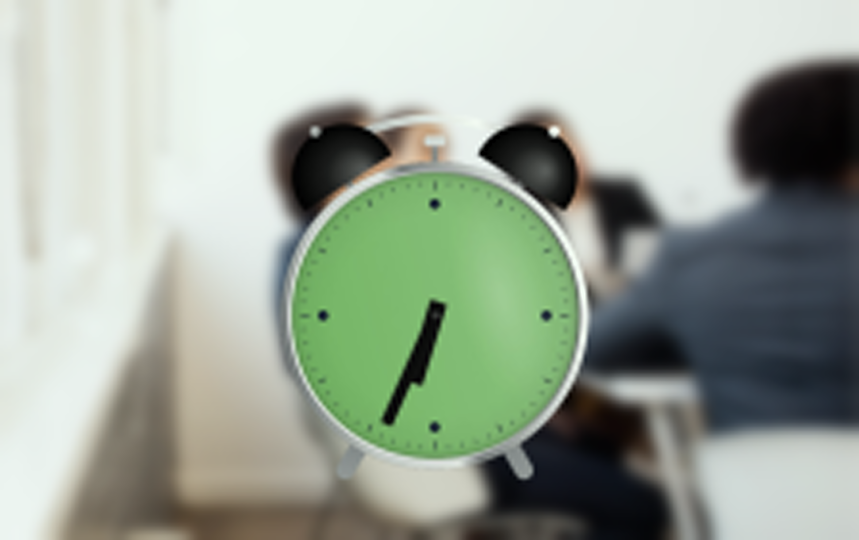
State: 6 h 34 min
